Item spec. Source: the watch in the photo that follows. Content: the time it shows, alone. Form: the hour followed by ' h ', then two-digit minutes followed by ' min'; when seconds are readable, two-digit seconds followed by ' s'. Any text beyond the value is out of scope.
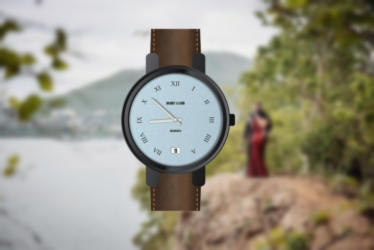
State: 8 h 52 min
